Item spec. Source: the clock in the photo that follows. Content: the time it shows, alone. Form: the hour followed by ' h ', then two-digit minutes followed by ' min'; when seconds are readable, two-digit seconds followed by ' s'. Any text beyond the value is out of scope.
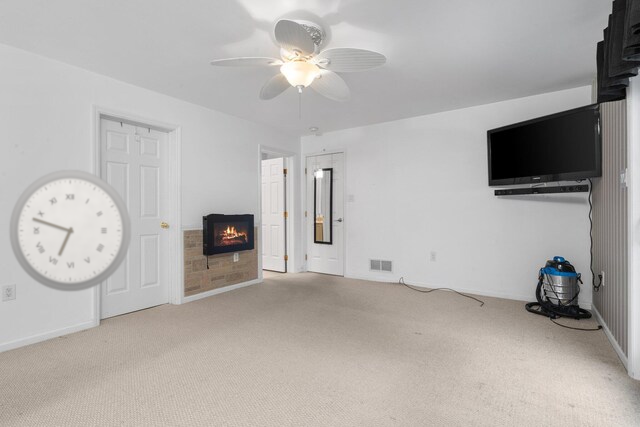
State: 6 h 48 min
